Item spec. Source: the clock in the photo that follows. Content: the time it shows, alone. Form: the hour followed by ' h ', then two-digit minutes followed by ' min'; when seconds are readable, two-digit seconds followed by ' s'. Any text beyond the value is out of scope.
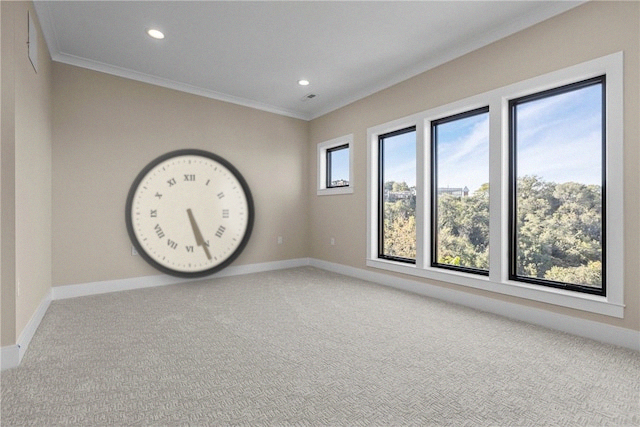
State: 5 h 26 min
